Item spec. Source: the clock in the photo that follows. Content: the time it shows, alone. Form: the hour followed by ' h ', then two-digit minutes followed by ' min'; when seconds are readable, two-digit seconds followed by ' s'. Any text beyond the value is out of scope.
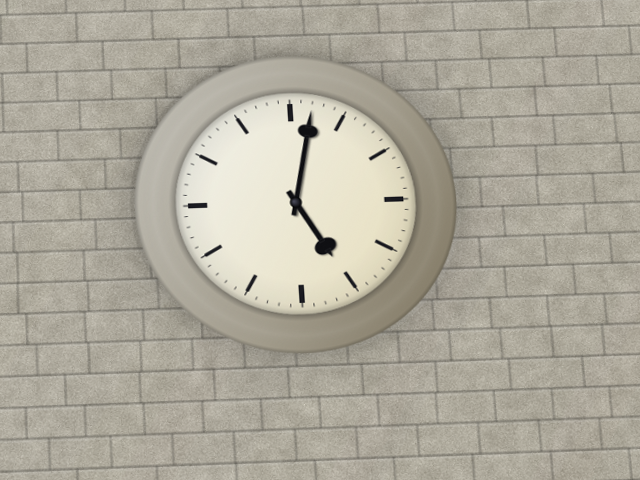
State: 5 h 02 min
